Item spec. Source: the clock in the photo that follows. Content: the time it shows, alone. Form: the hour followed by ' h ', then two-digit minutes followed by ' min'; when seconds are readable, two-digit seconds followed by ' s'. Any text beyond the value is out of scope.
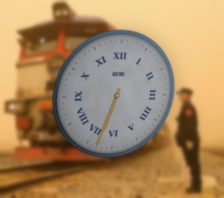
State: 6 h 33 min
